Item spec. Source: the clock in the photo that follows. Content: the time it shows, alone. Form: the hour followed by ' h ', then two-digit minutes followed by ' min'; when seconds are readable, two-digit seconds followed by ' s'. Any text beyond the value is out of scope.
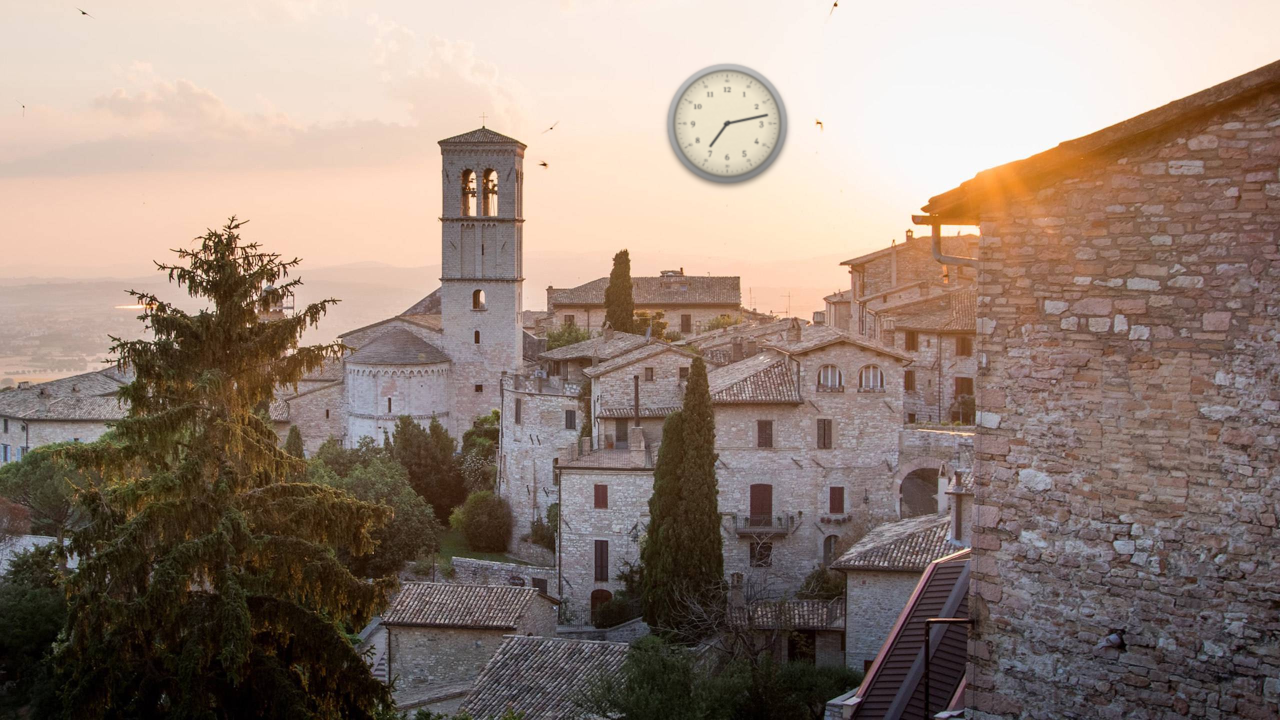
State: 7 h 13 min
